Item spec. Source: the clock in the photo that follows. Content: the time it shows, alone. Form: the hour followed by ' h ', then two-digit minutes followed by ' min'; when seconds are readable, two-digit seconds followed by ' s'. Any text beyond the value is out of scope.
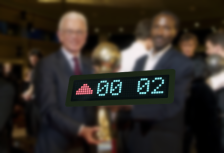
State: 0 h 02 min
